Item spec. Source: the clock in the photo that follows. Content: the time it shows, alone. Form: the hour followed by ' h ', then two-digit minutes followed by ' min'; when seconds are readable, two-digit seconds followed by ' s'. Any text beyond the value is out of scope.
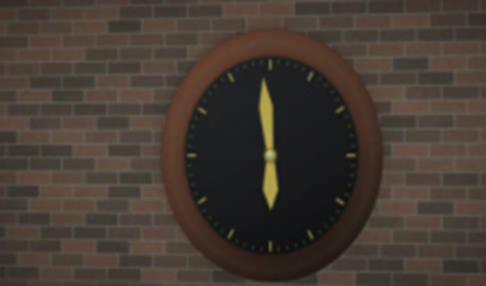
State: 5 h 59 min
